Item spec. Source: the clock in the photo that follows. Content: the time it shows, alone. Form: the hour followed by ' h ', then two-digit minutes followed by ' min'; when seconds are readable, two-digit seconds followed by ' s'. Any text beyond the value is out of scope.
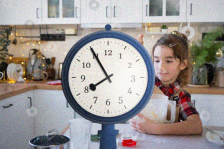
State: 7 h 55 min
